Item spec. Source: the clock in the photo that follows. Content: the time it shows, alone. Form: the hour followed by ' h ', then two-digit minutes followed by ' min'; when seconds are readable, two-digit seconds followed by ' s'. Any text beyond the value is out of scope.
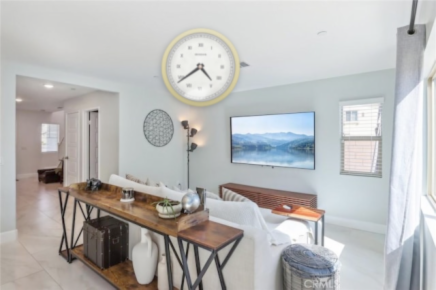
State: 4 h 39 min
